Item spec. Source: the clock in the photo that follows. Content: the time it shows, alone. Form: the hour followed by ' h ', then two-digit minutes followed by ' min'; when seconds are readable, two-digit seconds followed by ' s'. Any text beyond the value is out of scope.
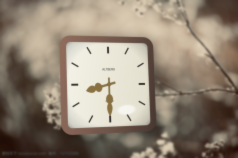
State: 8 h 30 min
